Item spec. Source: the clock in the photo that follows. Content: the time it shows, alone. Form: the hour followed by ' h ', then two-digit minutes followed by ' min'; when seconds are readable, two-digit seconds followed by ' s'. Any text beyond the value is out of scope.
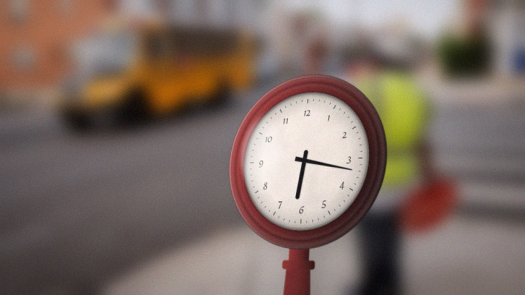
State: 6 h 17 min
